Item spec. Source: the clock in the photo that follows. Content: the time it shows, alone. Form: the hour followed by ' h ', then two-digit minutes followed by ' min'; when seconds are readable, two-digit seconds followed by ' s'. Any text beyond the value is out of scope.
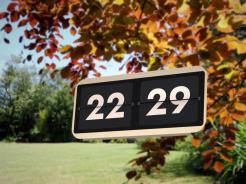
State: 22 h 29 min
